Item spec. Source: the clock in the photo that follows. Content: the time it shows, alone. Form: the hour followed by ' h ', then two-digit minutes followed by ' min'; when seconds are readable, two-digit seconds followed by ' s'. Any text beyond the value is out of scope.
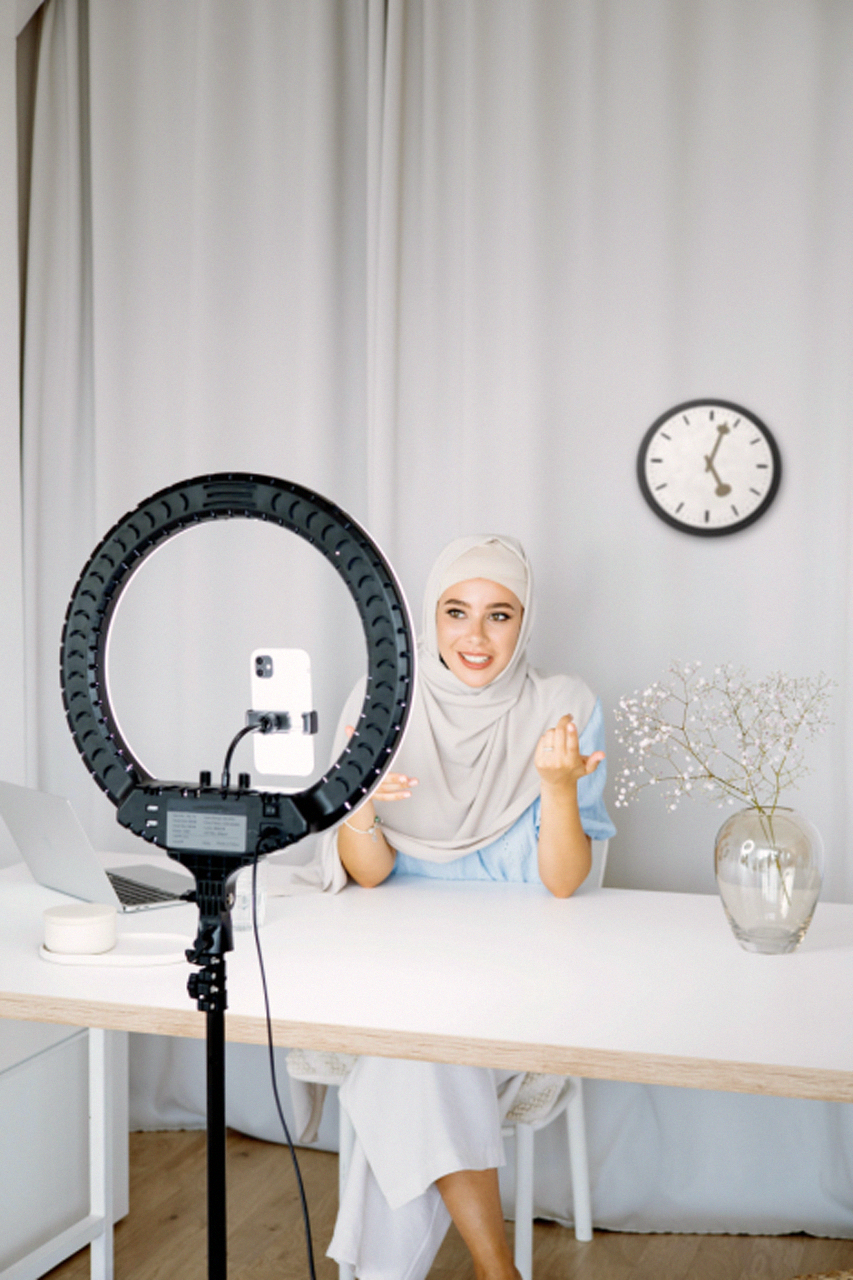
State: 5 h 03 min
